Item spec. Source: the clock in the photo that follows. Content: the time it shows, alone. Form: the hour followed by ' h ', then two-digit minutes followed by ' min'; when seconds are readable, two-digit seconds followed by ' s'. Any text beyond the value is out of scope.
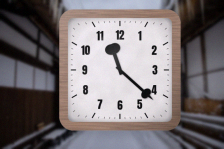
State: 11 h 22 min
